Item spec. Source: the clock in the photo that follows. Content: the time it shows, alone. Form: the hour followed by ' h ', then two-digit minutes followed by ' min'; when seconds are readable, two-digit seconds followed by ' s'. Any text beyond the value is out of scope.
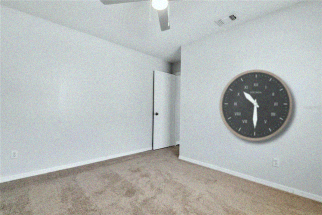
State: 10 h 30 min
